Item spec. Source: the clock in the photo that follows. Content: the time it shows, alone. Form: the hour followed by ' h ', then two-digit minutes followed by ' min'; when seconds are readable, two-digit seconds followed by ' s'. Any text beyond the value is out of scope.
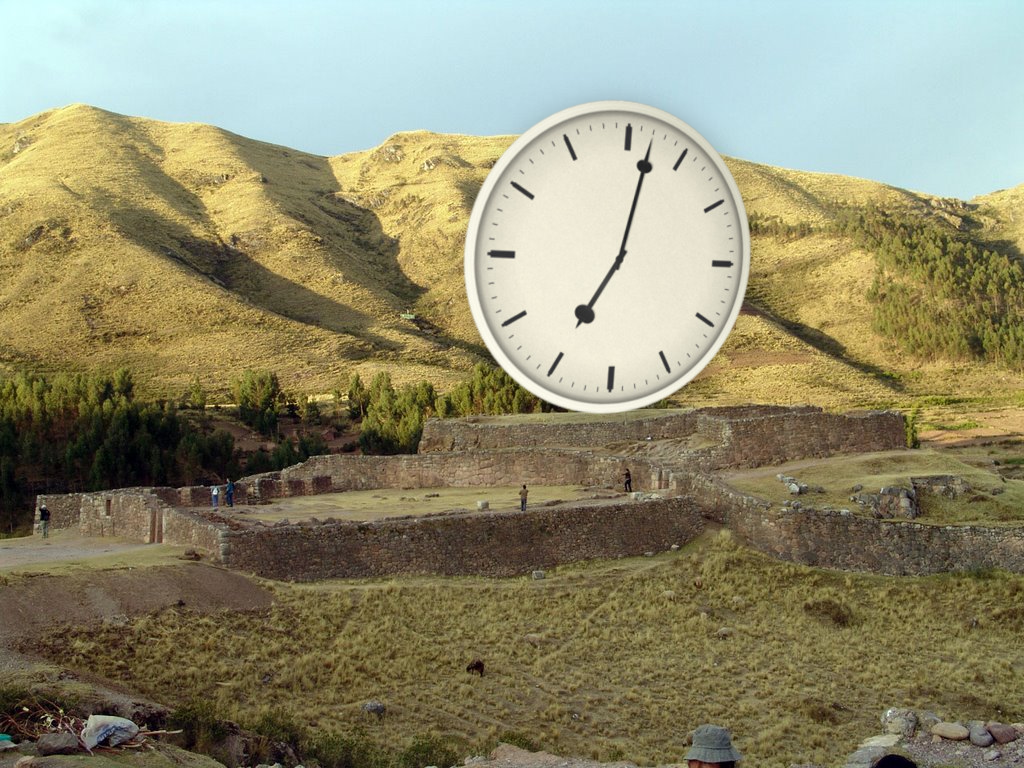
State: 7 h 02 min
